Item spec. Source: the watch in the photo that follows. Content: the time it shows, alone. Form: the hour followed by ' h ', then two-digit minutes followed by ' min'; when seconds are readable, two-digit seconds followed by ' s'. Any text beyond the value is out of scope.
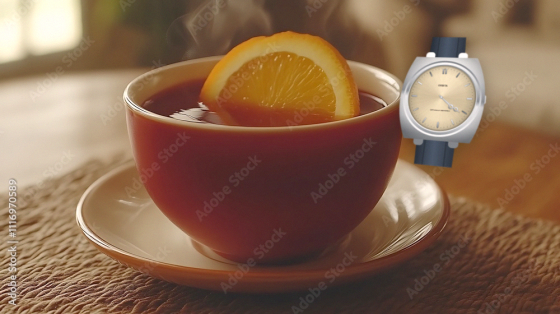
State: 4 h 21 min
